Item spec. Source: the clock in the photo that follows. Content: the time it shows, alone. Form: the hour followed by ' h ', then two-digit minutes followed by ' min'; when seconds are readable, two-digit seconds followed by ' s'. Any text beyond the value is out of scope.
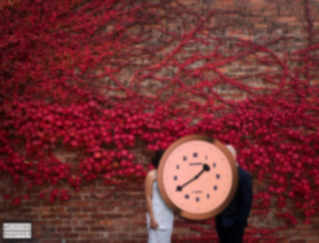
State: 1 h 40 min
